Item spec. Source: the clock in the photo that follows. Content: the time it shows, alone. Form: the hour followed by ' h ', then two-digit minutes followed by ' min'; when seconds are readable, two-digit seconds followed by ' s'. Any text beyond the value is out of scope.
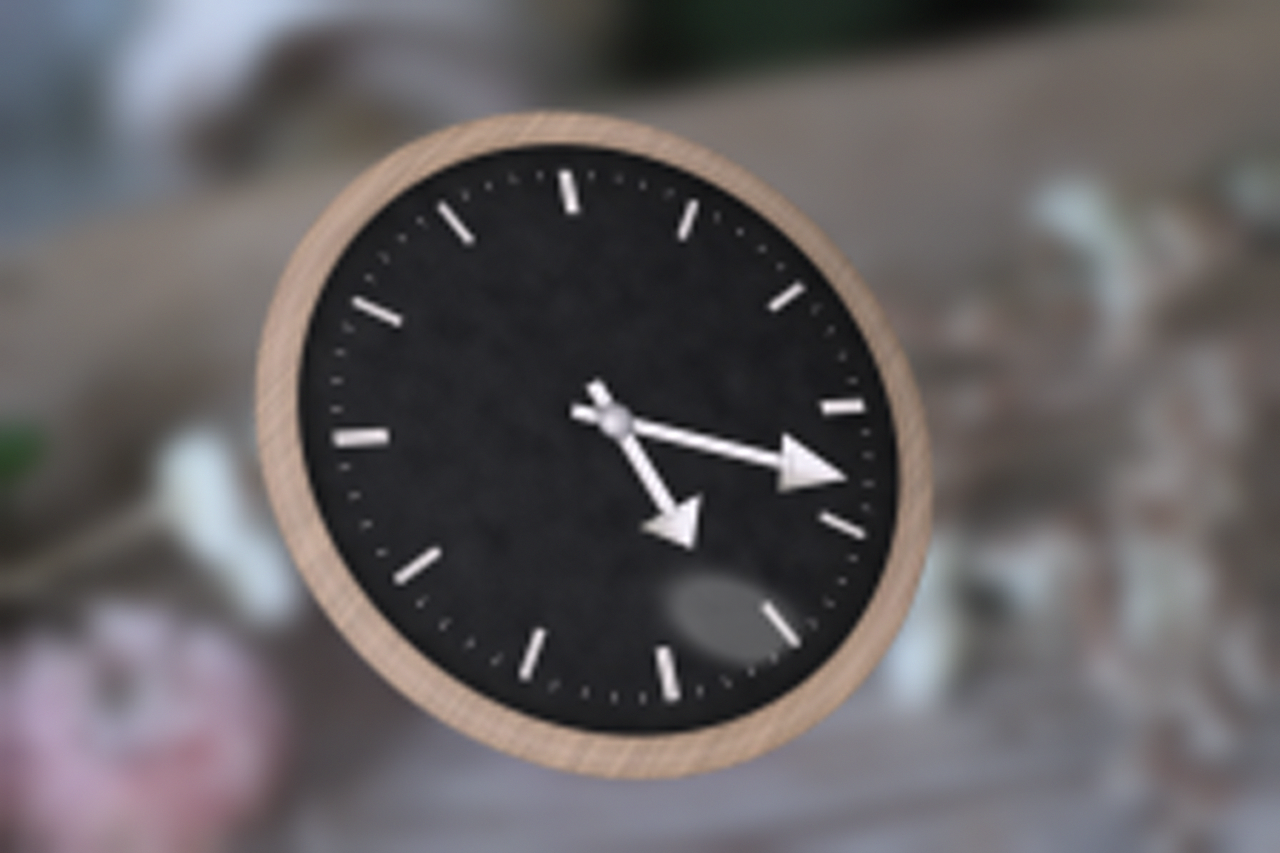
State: 5 h 18 min
